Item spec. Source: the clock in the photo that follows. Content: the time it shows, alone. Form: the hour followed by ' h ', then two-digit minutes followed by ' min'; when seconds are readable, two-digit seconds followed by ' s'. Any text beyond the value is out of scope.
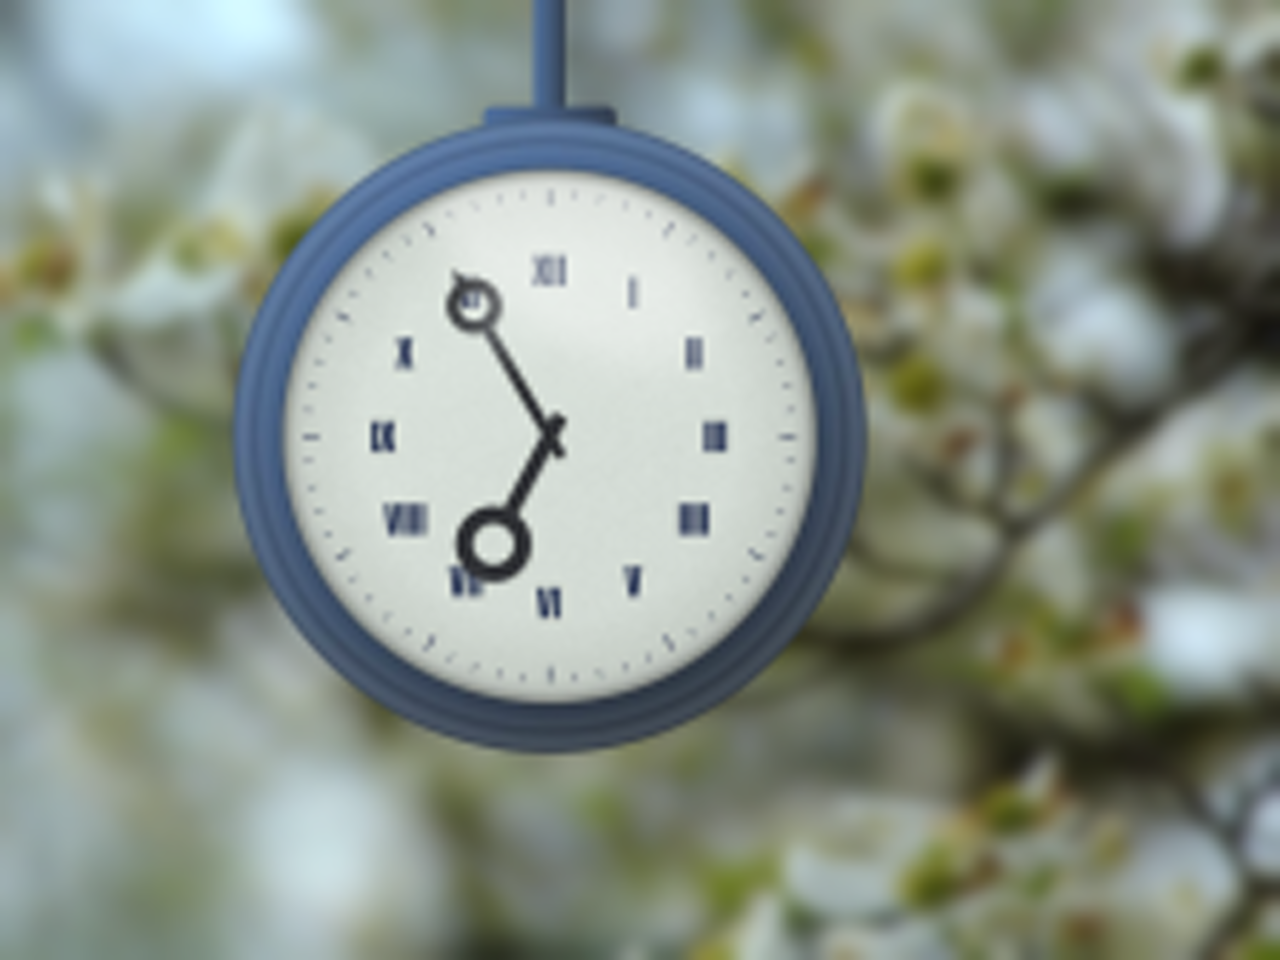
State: 6 h 55 min
